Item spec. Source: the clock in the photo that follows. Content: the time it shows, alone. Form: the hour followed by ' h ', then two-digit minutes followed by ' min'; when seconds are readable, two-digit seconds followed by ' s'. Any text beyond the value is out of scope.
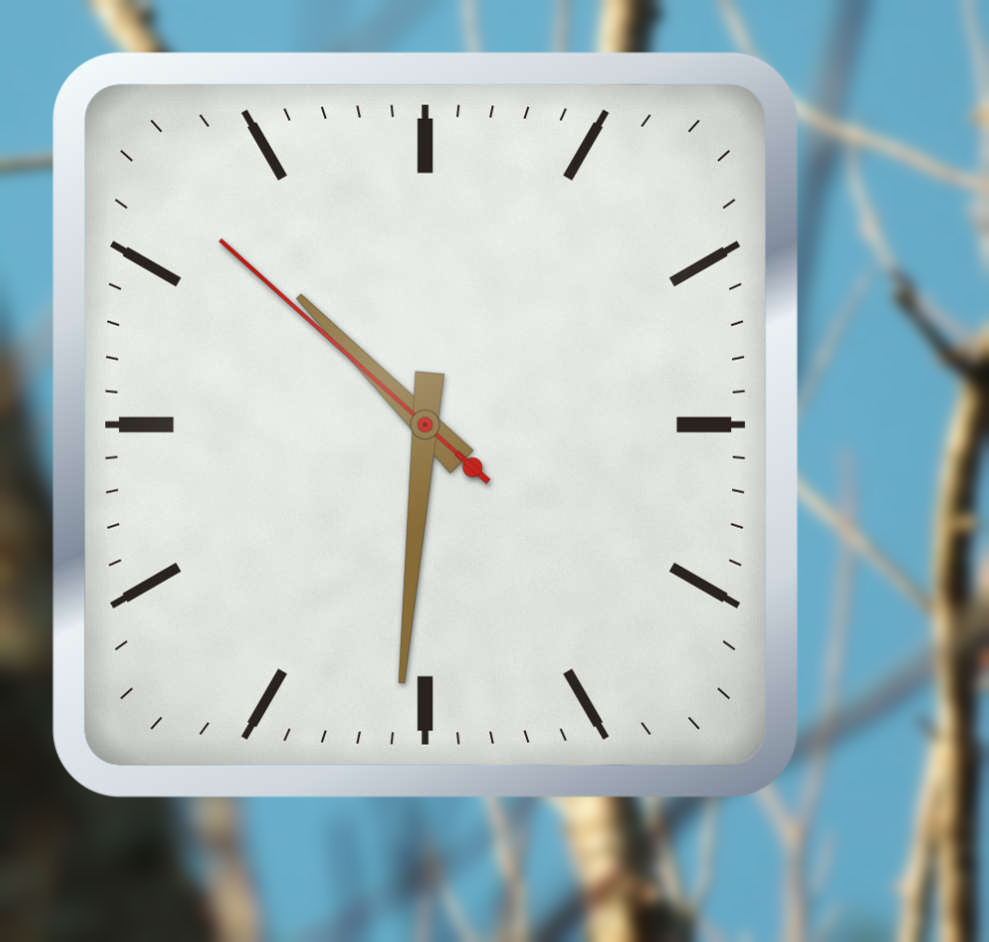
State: 10 h 30 min 52 s
